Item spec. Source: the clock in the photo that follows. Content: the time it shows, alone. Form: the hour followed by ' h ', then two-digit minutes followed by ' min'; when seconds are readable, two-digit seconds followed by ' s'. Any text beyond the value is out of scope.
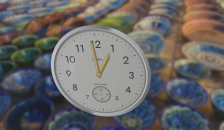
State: 12 h 59 min
